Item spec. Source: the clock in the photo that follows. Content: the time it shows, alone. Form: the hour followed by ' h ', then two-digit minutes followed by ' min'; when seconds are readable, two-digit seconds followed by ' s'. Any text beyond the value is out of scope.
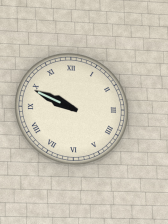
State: 9 h 49 min
